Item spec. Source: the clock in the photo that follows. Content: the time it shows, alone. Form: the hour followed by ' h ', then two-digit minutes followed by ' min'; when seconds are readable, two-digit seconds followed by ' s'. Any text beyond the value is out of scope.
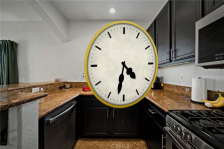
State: 4 h 32 min
